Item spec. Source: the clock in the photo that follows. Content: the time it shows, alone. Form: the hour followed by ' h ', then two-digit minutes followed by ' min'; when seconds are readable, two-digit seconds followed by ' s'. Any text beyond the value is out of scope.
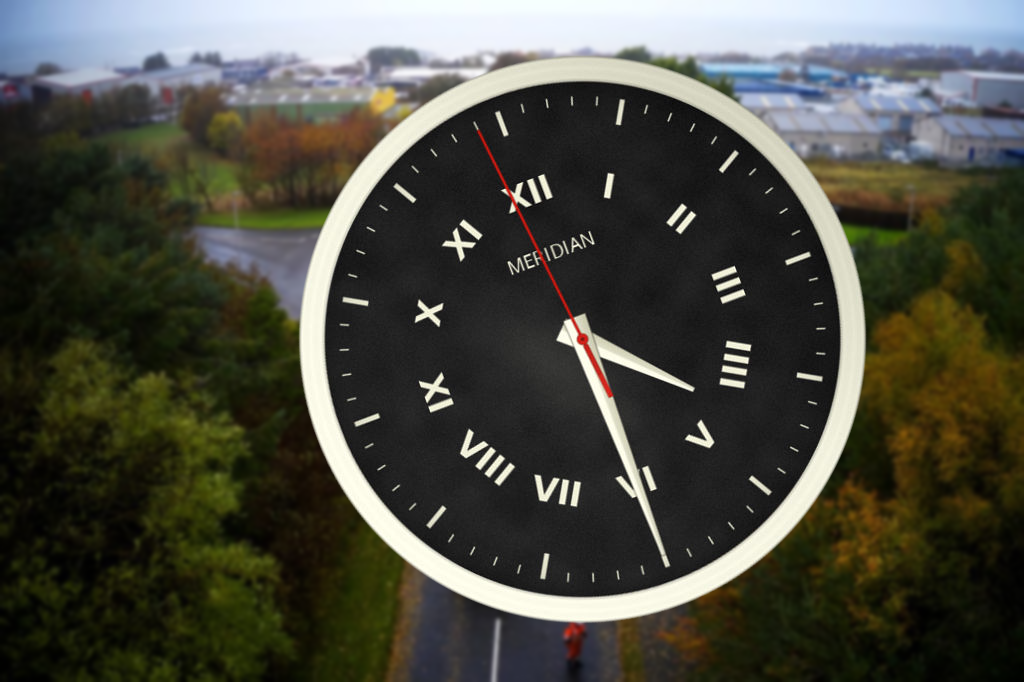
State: 4 h 29 min 59 s
